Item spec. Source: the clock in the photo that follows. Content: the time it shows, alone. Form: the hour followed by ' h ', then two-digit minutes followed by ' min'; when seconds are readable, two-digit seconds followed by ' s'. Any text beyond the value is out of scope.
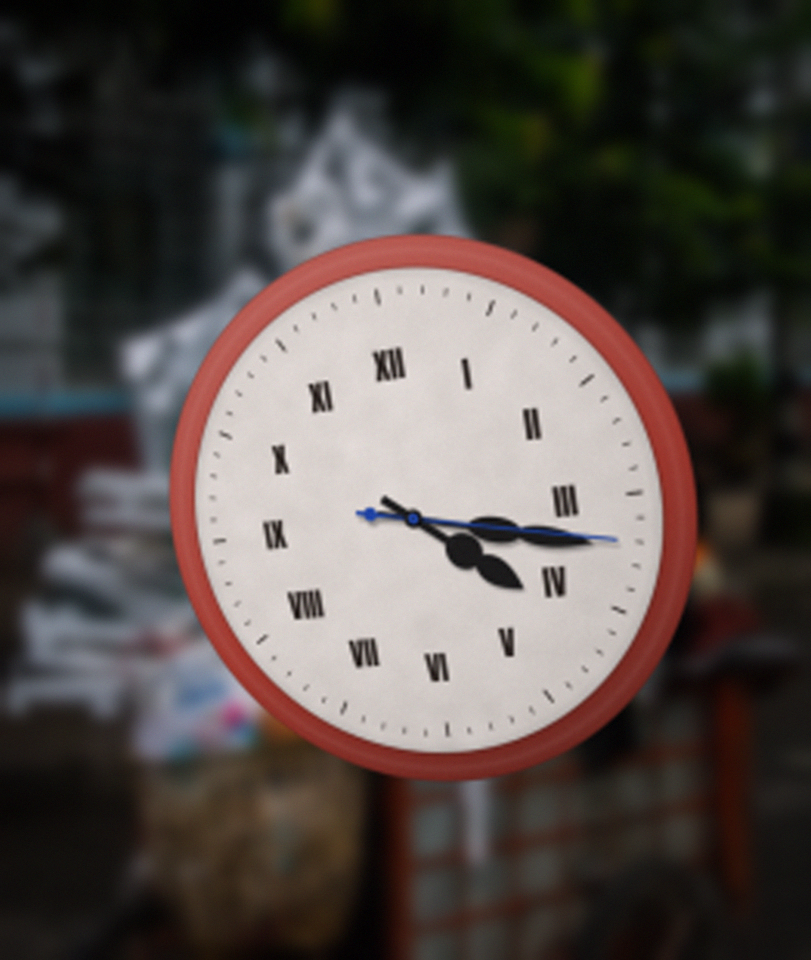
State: 4 h 17 min 17 s
